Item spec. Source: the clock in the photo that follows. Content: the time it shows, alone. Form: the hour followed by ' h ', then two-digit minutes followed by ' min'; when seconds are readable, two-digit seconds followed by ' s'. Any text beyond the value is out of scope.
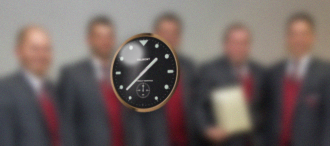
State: 1 h 38 min
